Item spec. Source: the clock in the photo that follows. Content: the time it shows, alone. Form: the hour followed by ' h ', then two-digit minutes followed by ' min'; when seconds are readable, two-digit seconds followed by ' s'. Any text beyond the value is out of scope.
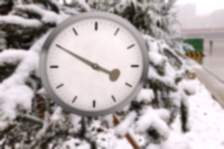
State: 3 h 50 min
